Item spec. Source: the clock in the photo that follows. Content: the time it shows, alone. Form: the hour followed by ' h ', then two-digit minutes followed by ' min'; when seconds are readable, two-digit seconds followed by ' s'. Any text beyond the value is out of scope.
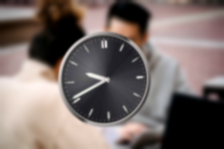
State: 9 h 41 min
